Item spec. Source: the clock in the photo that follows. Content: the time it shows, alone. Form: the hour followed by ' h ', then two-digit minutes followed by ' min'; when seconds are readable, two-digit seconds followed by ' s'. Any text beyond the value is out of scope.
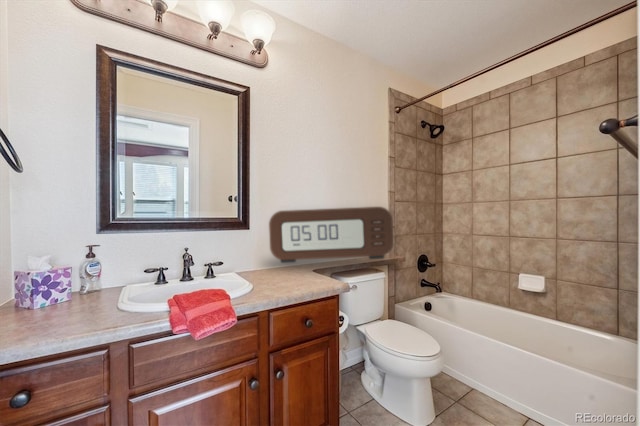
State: 5 h 00 min
